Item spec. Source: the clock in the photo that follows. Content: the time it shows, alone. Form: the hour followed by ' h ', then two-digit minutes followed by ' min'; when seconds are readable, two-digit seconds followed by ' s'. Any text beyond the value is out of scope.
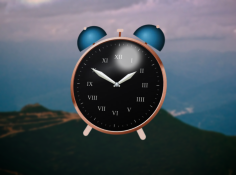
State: 1 h 50 min
